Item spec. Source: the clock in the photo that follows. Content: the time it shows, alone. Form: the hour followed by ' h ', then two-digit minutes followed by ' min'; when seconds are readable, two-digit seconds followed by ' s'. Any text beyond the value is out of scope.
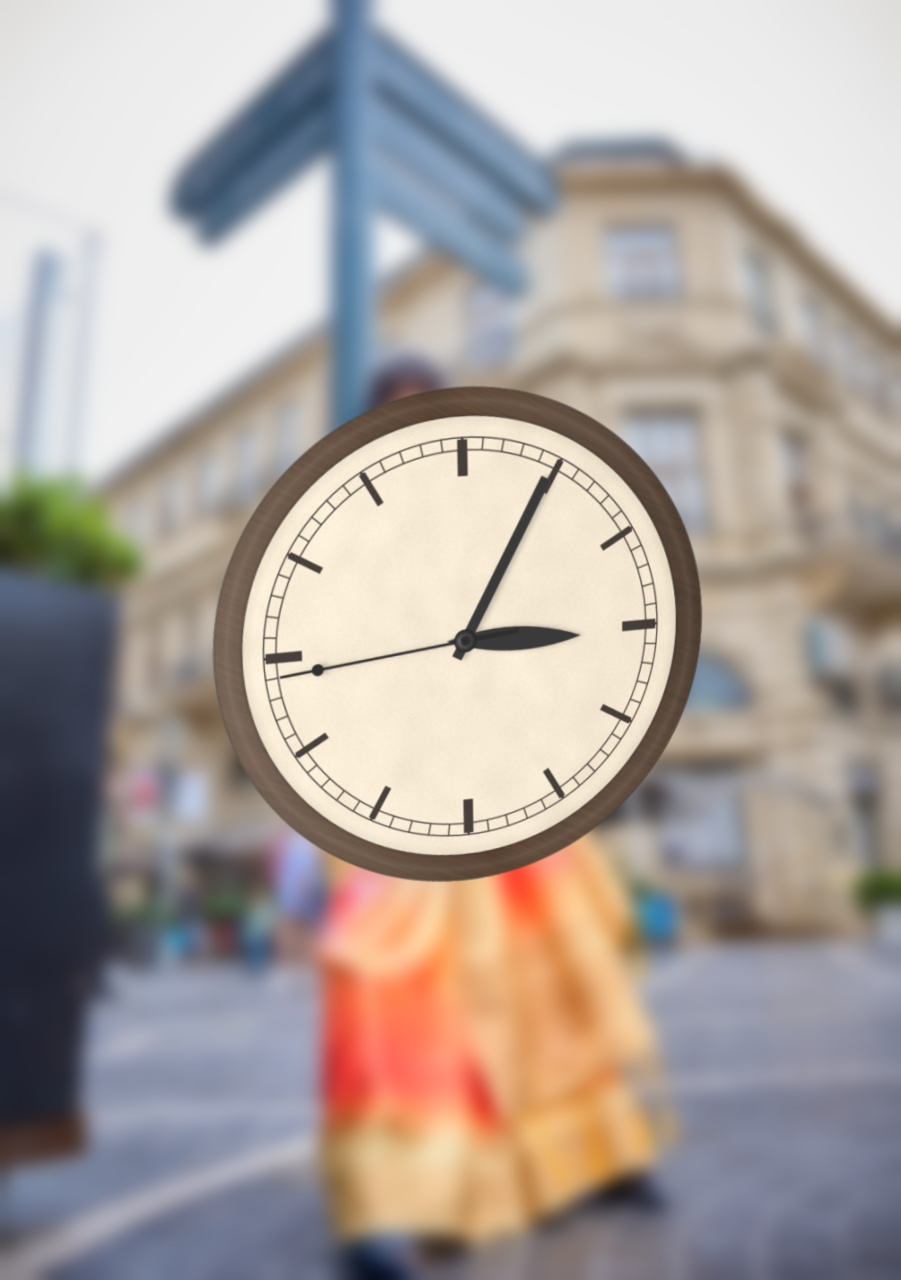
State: 3 h 04 min 44 s
